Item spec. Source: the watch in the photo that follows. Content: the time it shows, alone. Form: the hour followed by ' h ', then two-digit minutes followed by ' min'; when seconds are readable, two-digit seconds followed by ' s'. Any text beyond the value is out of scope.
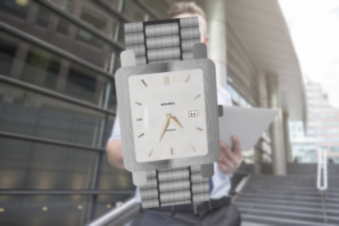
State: 4 h 34 min
